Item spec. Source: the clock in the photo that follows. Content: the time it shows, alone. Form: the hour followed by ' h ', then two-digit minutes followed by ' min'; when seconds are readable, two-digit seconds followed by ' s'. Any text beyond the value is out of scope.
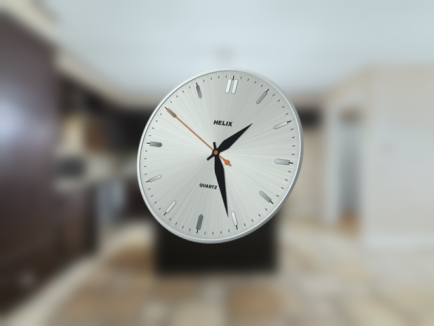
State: 1 h 25 min 50 s
